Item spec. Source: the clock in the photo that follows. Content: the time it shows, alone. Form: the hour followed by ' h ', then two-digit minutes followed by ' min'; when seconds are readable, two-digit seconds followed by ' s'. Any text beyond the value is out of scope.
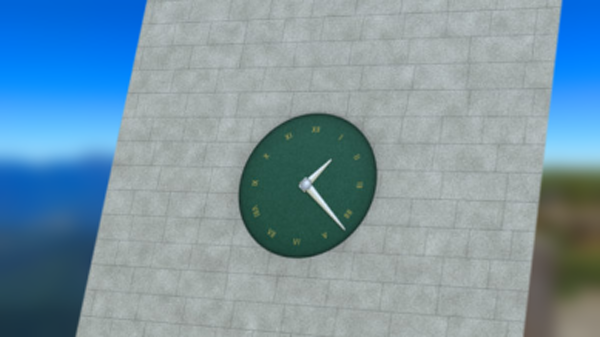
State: 1 h 22 min
